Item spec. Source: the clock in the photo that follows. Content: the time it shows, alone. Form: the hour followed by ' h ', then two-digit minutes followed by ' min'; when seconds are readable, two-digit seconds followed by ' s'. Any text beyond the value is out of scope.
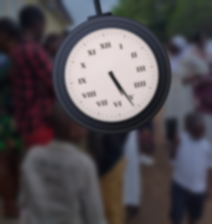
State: 5 h 26 min
